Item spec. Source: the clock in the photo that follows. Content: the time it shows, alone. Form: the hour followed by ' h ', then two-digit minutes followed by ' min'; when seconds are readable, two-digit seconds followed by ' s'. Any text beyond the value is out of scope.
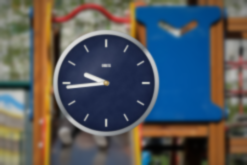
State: 9 h 44 min
